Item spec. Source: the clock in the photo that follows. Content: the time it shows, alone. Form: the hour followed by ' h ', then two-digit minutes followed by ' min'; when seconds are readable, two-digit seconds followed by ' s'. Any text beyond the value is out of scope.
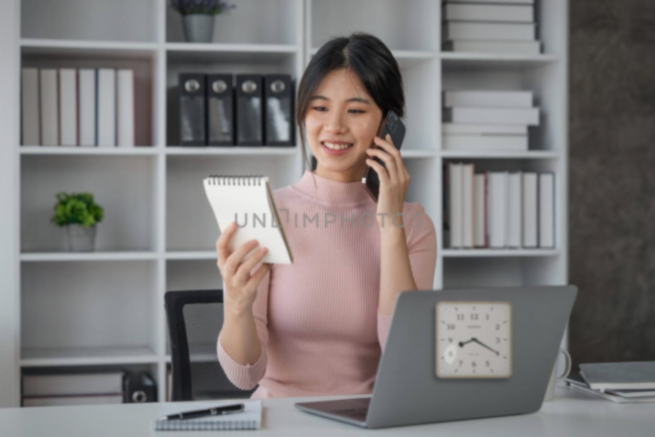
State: 8 h 20 min
